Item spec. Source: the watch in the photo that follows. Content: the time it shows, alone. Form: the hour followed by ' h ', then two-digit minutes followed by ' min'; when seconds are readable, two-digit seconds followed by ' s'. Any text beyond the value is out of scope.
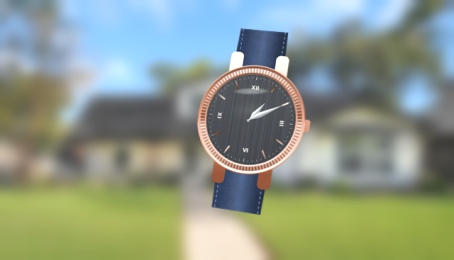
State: 1 h 10 min
